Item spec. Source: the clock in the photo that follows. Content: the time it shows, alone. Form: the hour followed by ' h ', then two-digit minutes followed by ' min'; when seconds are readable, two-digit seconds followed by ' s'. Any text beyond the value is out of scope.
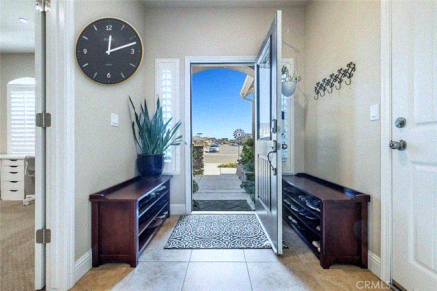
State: 12 h 12 min
